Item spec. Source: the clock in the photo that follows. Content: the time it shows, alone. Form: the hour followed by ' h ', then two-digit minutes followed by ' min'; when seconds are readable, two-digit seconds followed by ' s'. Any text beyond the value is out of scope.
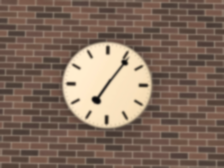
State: 7 h 06 min
